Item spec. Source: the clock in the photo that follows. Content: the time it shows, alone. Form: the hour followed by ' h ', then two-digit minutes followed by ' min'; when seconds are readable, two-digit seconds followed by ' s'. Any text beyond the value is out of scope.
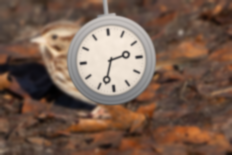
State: 2 h 33 min
